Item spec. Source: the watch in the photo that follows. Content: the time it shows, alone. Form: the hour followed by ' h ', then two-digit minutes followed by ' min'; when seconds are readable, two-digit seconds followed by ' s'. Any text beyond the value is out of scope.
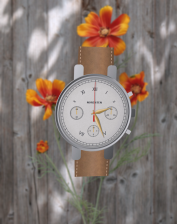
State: 2 h 26 min
